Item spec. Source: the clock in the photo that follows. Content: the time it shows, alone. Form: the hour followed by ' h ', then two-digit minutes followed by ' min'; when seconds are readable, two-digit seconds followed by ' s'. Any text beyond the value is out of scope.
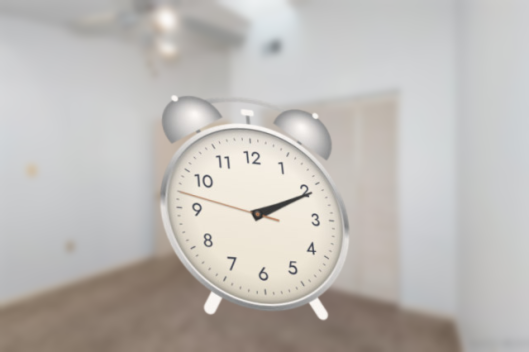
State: 2 h 10 min 47 s
